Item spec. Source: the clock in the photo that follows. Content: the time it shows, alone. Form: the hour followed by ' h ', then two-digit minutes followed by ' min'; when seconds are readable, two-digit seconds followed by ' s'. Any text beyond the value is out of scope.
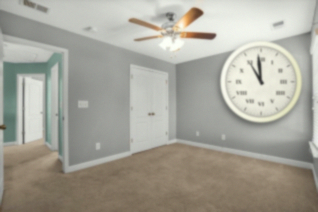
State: 10 h 59 min
